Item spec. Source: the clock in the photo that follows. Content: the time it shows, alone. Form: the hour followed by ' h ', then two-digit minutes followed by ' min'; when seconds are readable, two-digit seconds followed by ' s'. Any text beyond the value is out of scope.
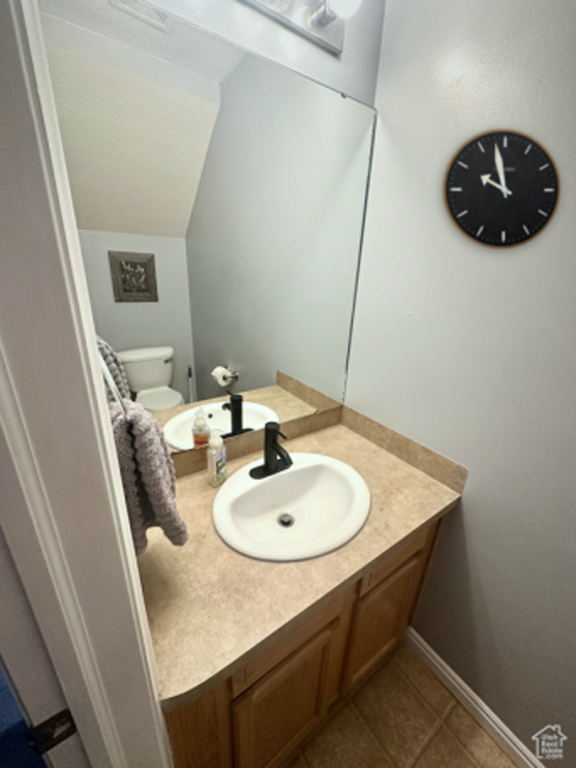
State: 9 h 58 min
